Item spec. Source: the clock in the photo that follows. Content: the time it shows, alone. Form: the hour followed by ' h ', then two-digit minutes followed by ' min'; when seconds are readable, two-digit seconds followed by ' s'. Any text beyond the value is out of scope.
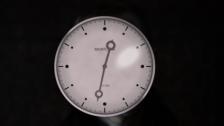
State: 12 h 32 min
